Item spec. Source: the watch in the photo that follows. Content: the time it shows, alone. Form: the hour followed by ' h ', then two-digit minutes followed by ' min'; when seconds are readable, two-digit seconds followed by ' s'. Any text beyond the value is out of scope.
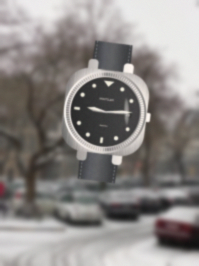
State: 9 h 14 min
